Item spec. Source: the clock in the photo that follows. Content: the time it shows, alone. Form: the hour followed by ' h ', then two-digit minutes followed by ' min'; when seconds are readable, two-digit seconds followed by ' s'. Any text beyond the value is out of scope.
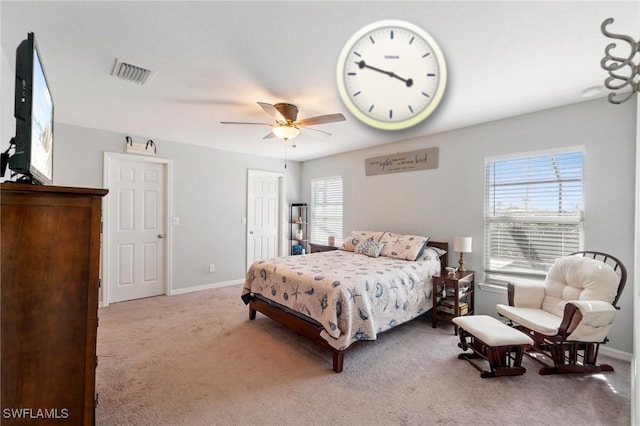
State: 3 h 48 min
